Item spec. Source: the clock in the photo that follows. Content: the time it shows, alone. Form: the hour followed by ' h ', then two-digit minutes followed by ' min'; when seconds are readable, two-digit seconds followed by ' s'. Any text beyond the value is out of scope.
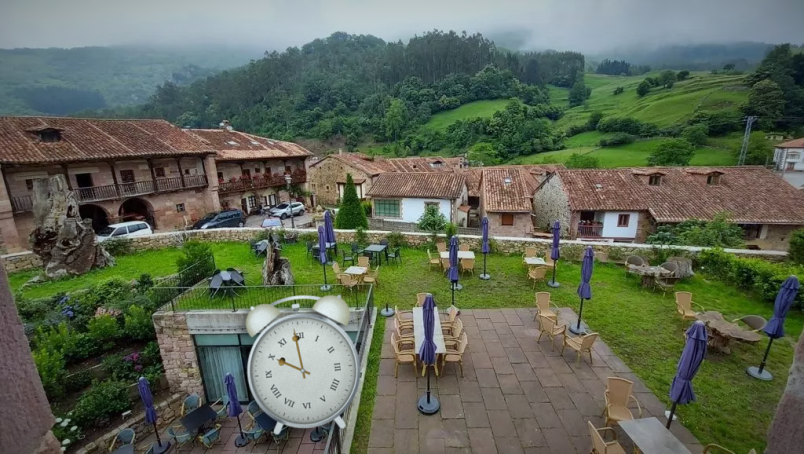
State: 9 h 59 min
